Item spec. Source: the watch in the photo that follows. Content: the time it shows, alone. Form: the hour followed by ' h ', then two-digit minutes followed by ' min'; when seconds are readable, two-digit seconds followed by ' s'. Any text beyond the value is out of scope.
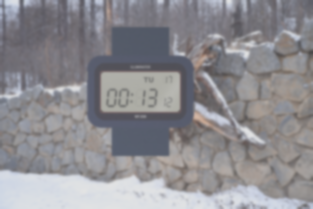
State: 0 h 13 min
